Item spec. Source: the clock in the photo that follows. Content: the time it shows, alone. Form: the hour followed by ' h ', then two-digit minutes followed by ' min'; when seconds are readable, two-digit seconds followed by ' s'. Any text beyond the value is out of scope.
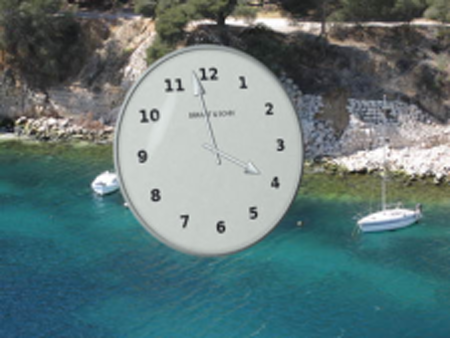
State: 3 h 58 min
